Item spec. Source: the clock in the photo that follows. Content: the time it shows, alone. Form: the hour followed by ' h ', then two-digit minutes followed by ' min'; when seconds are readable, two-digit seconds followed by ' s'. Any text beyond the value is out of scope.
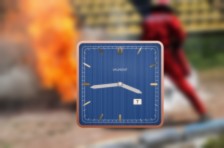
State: 3 h 44 min
